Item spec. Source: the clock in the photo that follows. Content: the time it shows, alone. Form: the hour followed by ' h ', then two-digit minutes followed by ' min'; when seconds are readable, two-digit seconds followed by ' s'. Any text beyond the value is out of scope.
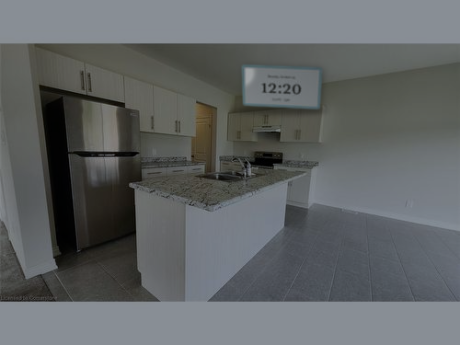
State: 12 h 20 min
